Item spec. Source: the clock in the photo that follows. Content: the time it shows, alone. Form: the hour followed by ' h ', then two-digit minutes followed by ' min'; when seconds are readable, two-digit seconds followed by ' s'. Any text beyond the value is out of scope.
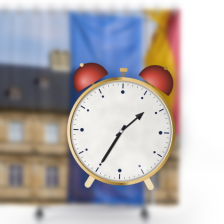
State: 1 h 35 min
